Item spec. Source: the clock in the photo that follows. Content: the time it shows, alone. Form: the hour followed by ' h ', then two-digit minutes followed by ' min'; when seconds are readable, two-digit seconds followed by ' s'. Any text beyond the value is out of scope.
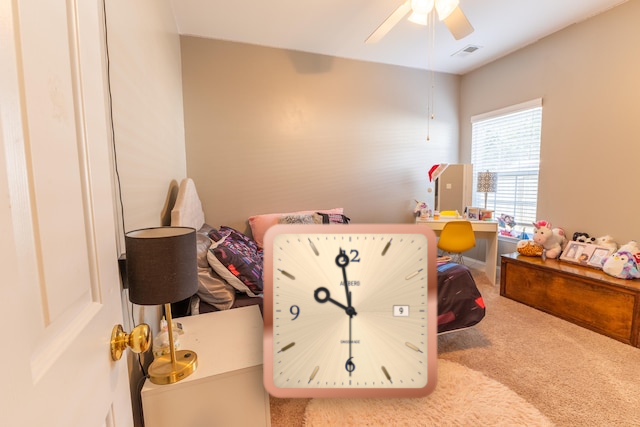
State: 9 h 58 min 30 s
